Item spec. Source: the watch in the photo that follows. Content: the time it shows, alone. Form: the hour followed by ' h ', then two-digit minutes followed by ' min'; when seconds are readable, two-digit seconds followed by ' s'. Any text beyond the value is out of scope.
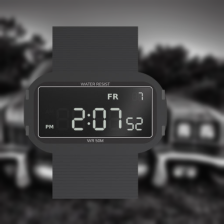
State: 2 h 07 min 52 s
